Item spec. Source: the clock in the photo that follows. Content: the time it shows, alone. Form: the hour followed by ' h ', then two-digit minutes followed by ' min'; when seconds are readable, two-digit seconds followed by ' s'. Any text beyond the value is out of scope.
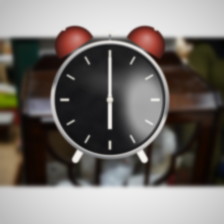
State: 6 h 00 min
